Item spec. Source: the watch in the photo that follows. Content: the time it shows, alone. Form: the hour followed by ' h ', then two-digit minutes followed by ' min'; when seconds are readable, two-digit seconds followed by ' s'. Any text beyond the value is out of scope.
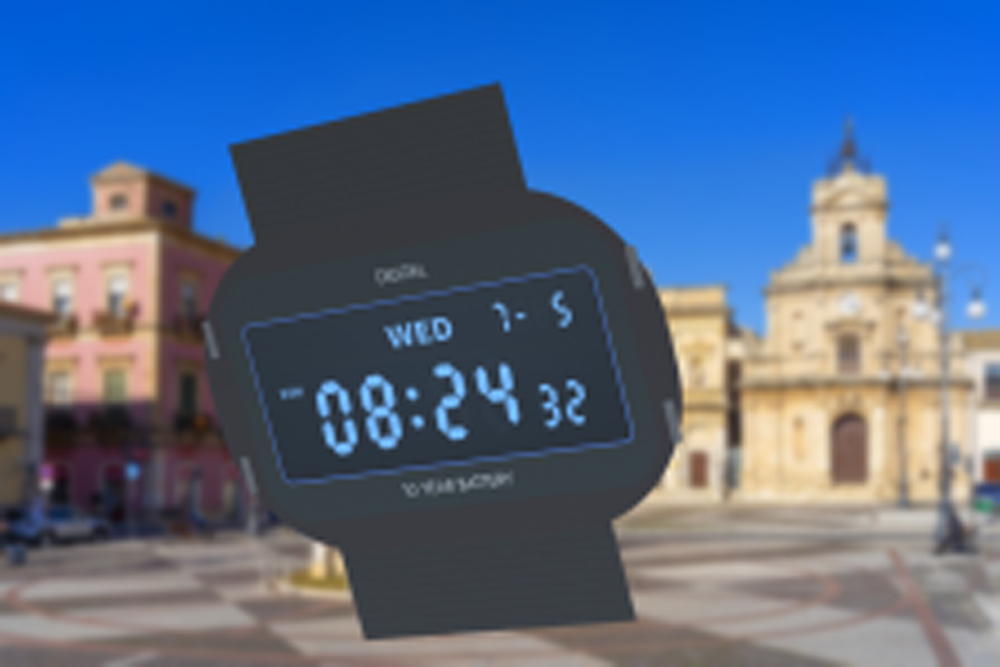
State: 8 h 24 min 32 s
